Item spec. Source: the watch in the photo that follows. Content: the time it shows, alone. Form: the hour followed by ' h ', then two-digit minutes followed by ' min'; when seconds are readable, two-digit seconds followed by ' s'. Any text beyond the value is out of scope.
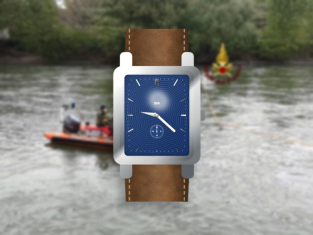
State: 9 h 22 min
